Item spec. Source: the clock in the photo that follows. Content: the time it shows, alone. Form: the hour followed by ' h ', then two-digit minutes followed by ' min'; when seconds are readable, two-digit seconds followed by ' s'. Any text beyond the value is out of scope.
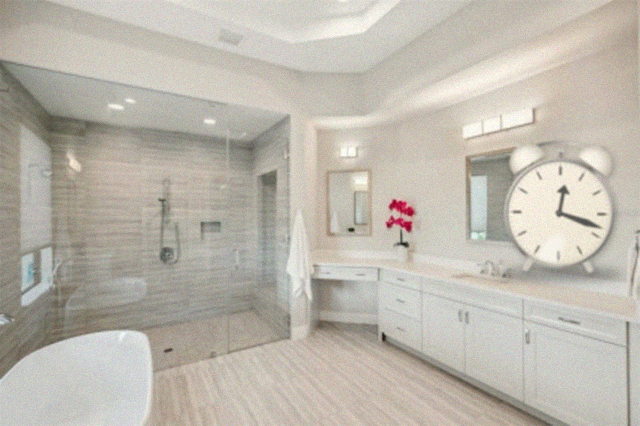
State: 12 h 18 min
